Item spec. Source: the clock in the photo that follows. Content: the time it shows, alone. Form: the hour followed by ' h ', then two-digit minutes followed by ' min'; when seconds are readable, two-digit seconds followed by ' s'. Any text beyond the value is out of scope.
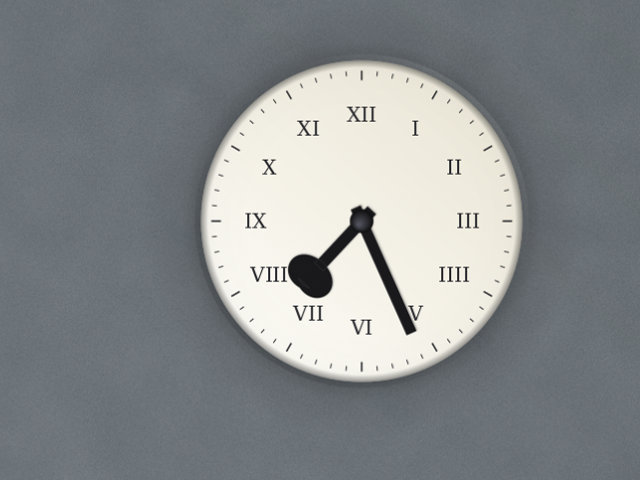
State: 7 h 26 min
